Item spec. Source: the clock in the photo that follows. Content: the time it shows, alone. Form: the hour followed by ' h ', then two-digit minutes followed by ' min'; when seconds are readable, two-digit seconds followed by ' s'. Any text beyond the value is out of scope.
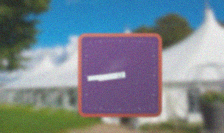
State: 8 h 44 min
